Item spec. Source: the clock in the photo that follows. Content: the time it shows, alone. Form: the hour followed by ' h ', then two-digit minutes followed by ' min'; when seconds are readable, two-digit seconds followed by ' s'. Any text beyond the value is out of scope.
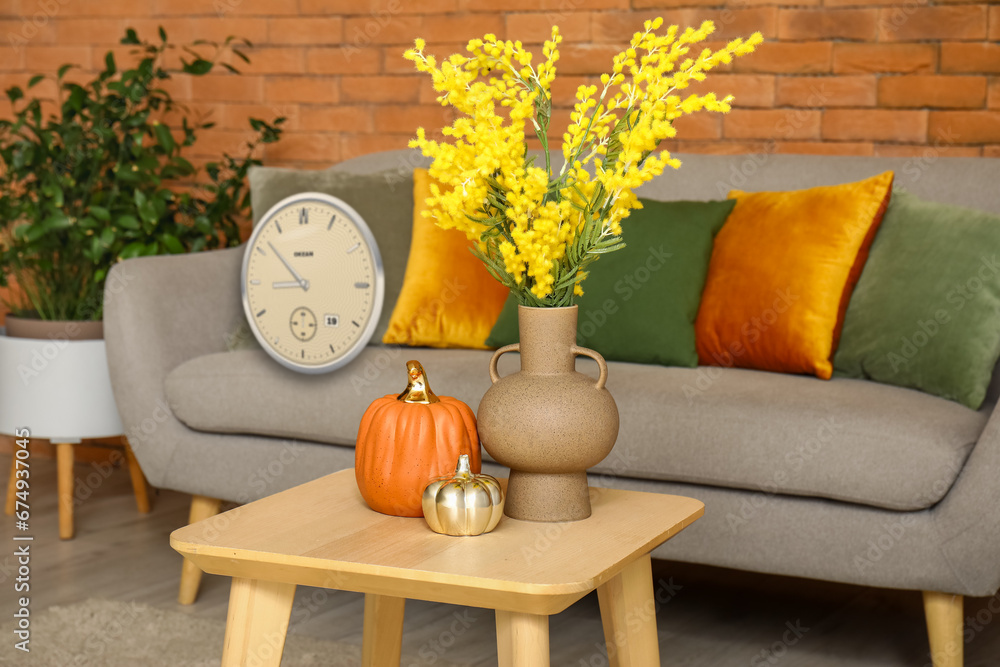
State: 8 h 52 min
